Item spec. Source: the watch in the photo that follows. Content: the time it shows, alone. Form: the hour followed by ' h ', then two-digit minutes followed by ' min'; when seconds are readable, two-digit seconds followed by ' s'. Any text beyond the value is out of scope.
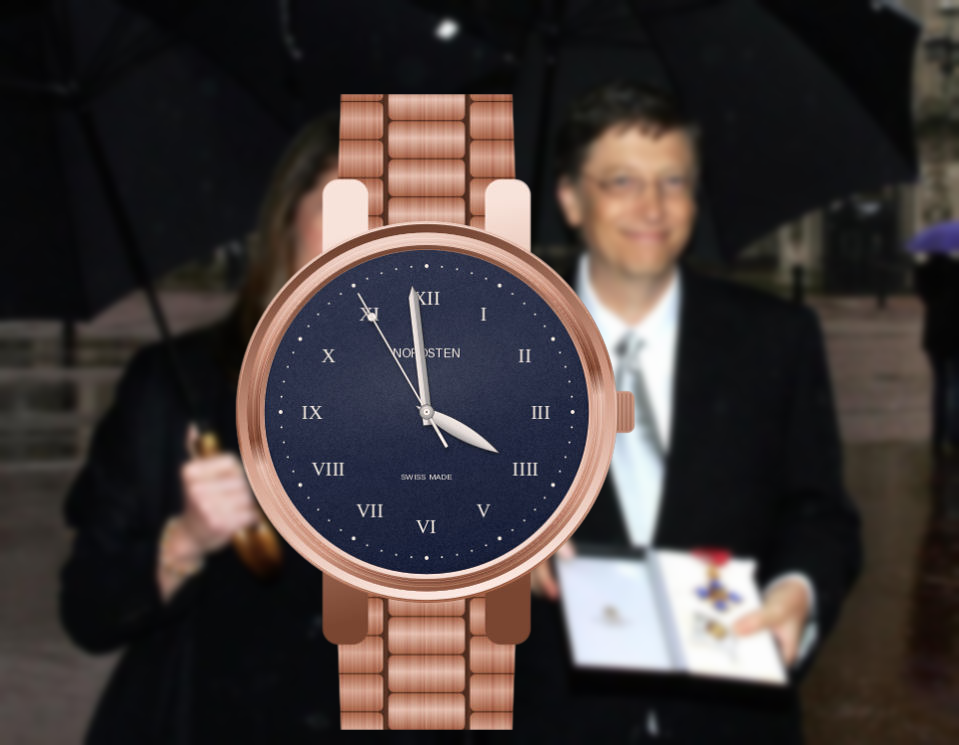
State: 3 h 58 min 55 s
